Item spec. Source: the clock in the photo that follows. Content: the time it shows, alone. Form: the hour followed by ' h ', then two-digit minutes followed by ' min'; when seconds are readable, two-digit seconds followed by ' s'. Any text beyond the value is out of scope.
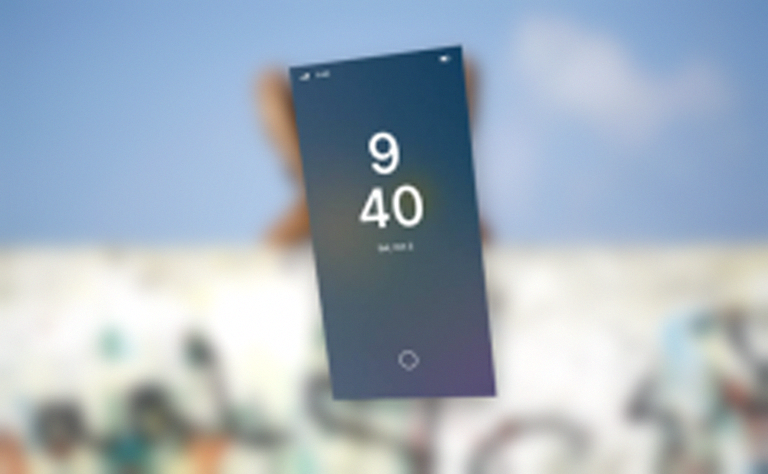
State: 9 h 40 min
